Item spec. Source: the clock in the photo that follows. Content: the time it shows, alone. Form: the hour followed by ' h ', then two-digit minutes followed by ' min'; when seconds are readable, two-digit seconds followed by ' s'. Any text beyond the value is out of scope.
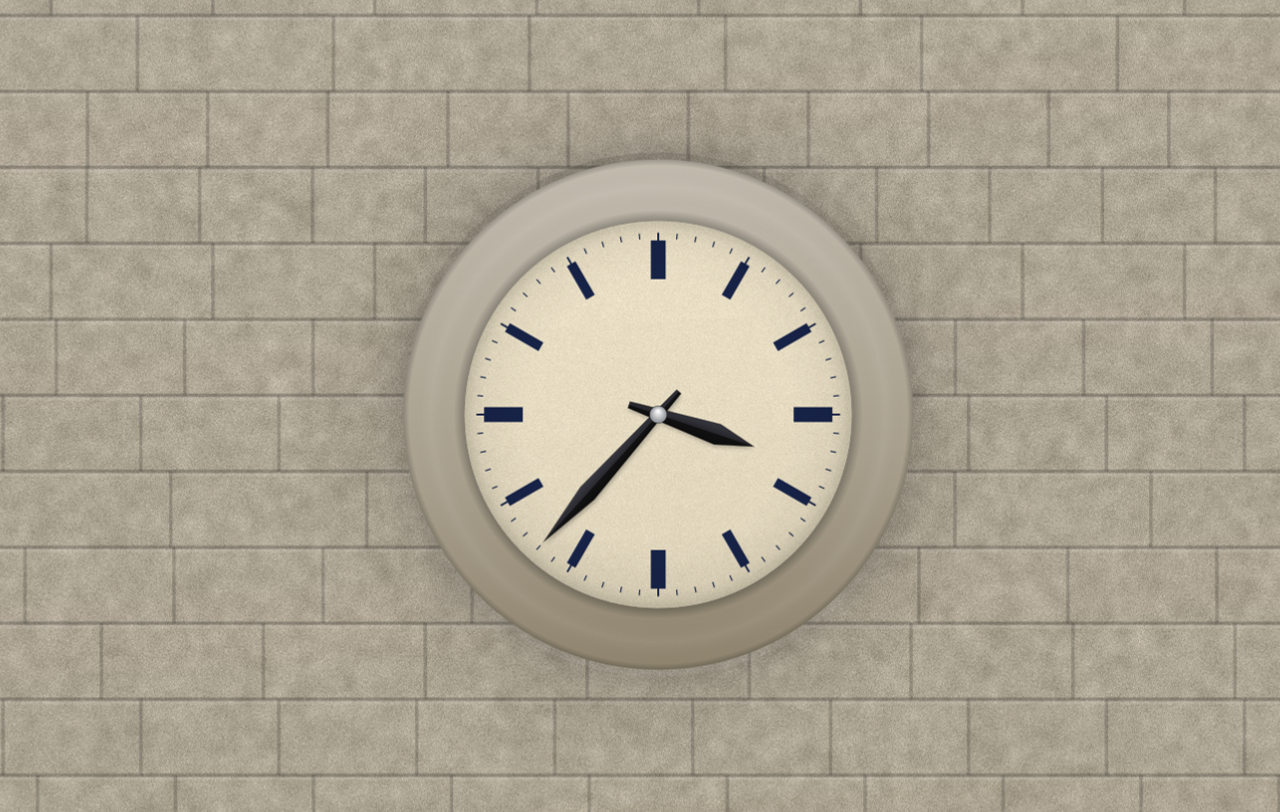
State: 3 h 37 min
